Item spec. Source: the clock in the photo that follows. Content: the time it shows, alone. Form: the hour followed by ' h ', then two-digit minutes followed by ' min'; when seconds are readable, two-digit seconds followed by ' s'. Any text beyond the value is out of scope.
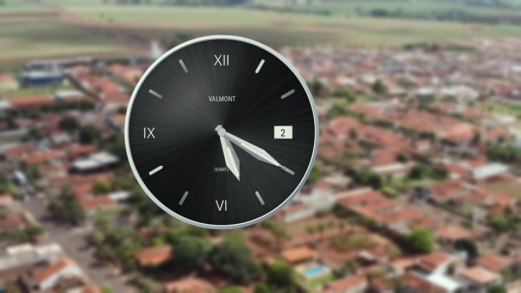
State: 5 h 20 min
